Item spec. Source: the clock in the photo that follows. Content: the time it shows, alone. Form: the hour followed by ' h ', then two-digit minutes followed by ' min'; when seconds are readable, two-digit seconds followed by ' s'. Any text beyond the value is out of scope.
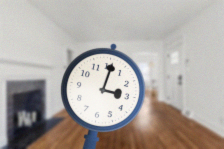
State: 3 h 01 min
